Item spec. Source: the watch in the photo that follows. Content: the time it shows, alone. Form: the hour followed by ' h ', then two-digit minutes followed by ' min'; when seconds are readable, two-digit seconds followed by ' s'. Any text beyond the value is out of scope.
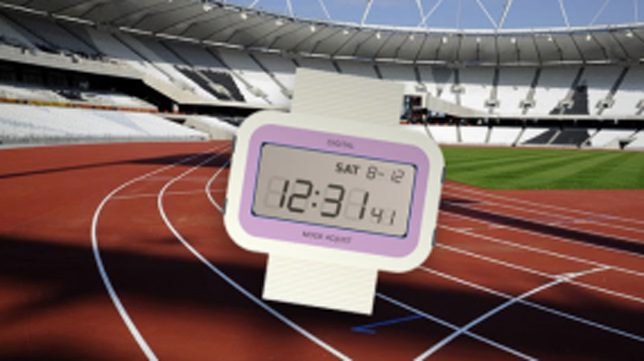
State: 12 h 31 min 41 s
